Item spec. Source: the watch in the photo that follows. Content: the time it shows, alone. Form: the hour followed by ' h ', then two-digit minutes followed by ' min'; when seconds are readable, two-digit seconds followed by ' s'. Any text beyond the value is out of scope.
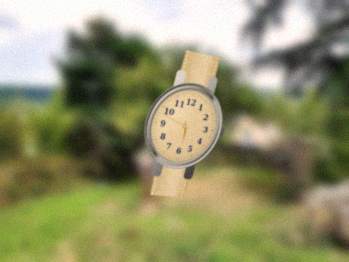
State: 5 h 48 min
